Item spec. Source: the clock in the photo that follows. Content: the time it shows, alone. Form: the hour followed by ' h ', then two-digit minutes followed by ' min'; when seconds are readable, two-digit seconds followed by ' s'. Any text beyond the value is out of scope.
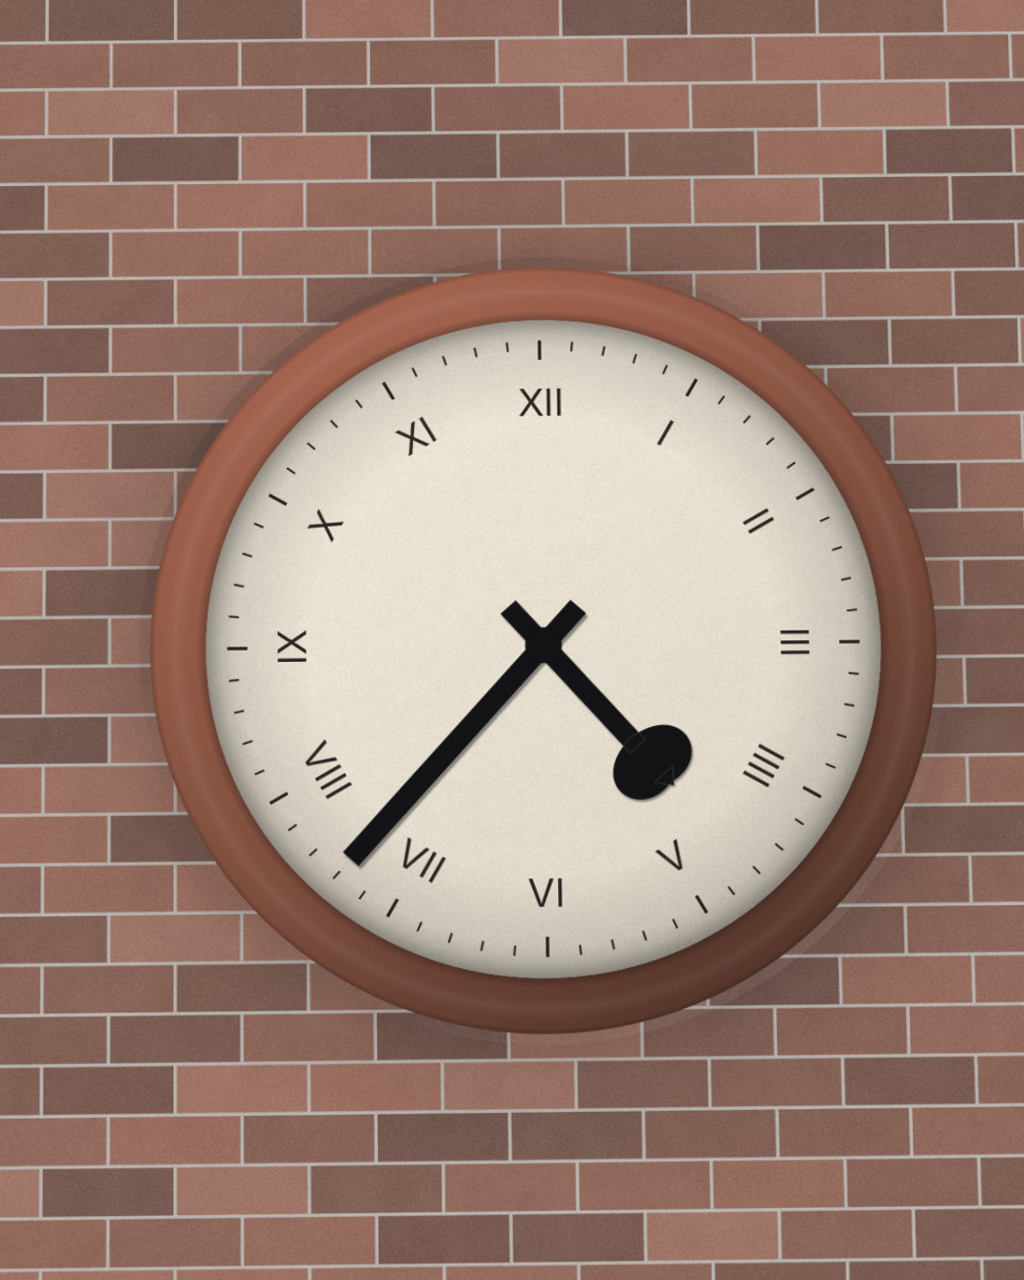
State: 4 h 37 min
